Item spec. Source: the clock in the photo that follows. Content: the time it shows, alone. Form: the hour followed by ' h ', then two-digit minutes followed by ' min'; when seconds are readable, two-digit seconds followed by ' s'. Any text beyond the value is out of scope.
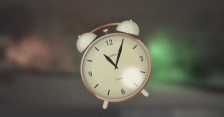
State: 11 h 05 min
